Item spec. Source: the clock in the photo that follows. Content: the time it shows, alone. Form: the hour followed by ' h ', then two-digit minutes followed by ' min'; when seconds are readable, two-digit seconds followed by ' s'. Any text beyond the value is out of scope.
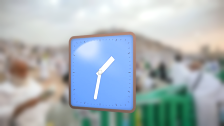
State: 1 h 32 min
